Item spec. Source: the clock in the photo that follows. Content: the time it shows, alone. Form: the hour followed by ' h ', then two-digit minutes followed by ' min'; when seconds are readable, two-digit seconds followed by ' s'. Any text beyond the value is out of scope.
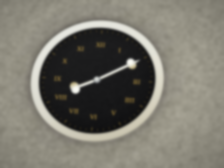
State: 8 h 10 min
